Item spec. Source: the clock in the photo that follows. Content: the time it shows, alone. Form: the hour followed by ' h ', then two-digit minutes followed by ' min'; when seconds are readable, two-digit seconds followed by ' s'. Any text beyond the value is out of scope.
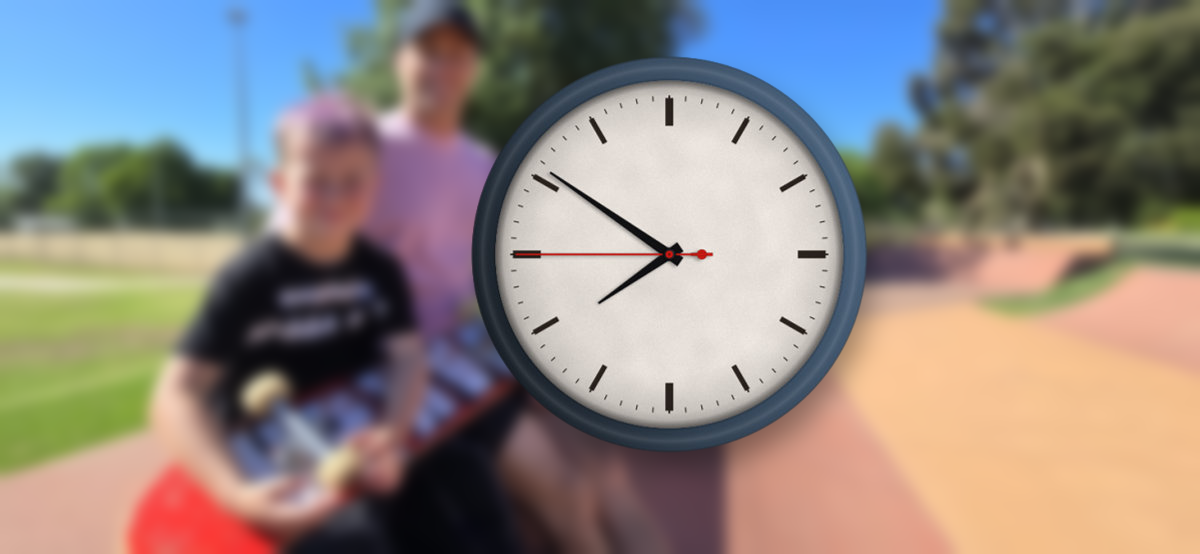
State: 7 h 50 min 45 s
